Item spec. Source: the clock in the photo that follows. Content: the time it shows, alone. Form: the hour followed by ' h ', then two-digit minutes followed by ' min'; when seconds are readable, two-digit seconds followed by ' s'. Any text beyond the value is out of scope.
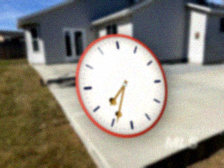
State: 7 h 34 min
